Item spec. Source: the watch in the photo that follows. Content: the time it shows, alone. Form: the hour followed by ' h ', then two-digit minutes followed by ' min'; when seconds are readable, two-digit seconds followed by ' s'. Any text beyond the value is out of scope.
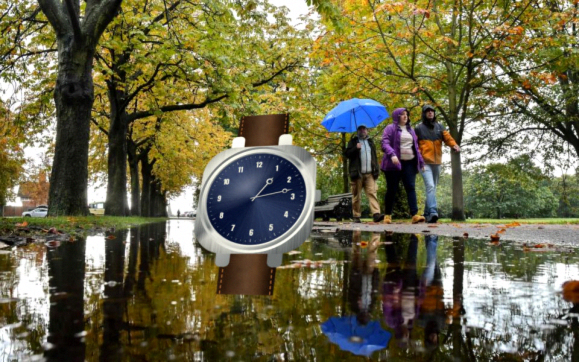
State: 1 h 13 min
